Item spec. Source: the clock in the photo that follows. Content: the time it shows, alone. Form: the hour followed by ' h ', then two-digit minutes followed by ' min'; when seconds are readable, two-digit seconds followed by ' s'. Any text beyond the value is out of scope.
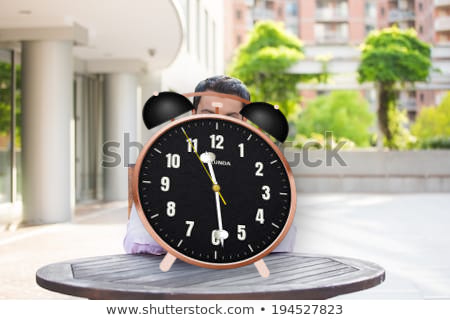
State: 11 h 28 min 55 s
